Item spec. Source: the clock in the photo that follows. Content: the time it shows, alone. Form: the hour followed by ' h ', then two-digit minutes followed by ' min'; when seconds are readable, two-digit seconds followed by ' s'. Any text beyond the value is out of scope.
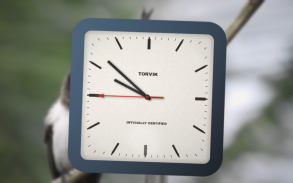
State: 9 h 51 min 45 s
